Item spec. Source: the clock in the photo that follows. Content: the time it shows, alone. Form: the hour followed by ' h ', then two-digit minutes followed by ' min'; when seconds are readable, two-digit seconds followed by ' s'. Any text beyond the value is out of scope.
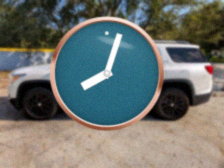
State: 8 h 03 min
